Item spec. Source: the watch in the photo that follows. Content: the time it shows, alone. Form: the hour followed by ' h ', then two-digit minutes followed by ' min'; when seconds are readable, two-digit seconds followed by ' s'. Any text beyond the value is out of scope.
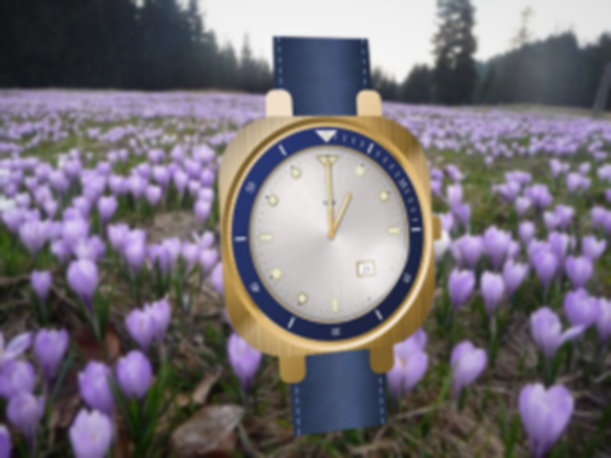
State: 1 h 00 min
